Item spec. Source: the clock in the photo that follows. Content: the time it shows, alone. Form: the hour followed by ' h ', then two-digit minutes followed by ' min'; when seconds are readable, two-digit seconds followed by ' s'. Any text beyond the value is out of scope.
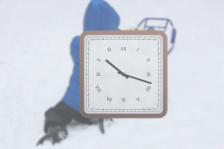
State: 10 h 18 min
